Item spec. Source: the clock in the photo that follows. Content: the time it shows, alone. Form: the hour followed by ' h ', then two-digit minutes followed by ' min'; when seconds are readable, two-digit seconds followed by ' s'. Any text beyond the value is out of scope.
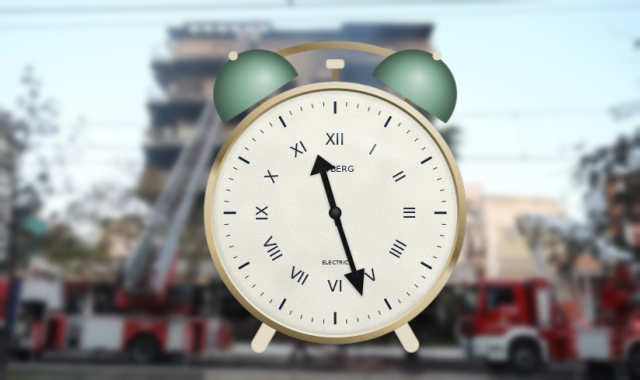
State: 11 h 27 min
